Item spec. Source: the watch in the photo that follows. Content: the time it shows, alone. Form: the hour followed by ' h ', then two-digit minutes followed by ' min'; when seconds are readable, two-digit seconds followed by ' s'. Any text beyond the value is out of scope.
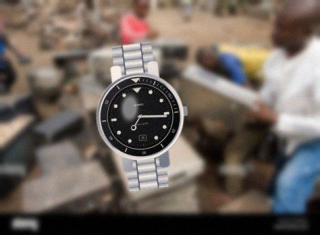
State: 7 h 16 min
